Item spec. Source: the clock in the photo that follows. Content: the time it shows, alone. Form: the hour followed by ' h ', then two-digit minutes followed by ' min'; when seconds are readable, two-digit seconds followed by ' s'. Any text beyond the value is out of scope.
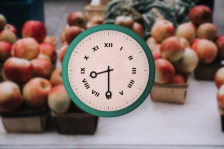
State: 8 h 30 min
